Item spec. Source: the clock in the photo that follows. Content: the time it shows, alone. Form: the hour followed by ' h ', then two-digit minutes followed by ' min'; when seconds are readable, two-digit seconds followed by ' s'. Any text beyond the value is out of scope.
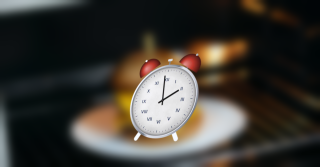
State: 1 h 59 min
